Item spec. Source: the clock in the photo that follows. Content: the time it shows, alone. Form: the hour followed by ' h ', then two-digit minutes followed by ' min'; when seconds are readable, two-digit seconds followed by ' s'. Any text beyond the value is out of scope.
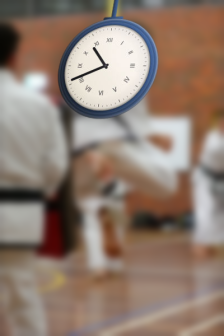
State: 10 h 41 min
